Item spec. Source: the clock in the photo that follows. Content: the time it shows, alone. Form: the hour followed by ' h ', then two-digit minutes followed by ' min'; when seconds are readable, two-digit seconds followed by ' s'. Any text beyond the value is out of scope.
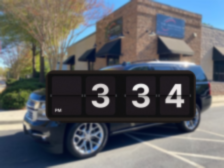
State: 3 h 34 min
